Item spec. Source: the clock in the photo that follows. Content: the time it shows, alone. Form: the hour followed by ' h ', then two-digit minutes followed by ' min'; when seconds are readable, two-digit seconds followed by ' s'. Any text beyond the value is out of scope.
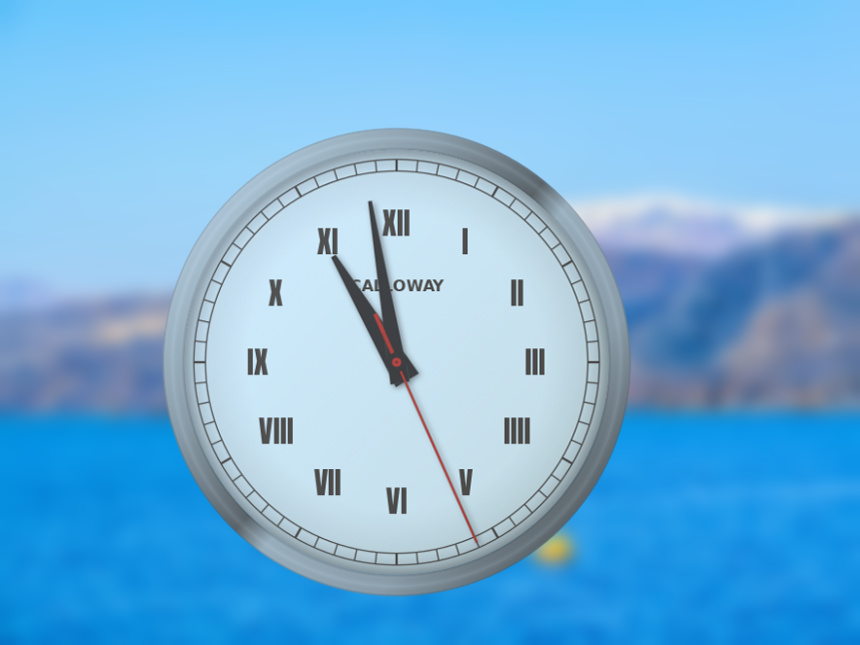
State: 10 h 58 min 26 s
